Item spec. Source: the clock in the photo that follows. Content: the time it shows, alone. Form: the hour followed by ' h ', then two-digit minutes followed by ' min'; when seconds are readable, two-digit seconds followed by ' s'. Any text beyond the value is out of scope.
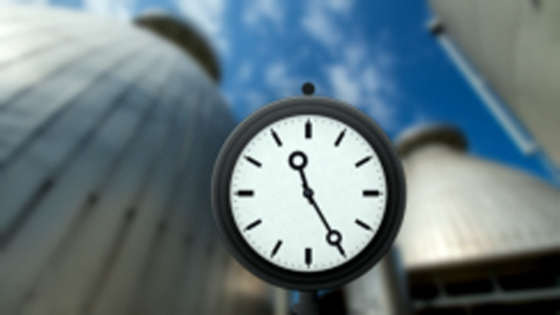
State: 11 h 25 min
